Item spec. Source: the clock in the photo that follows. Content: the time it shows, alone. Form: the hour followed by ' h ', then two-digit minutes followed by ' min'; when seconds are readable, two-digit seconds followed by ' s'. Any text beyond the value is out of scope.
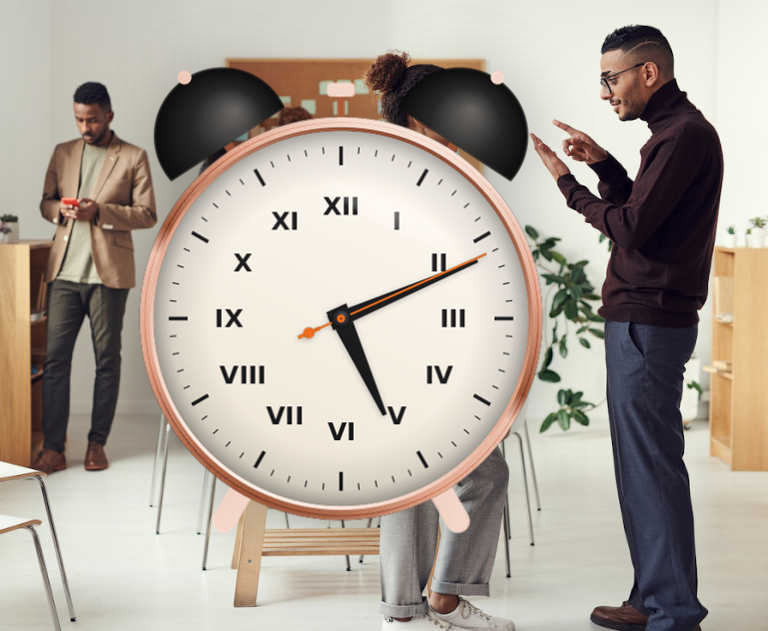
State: 5 h 11 min 11 s
